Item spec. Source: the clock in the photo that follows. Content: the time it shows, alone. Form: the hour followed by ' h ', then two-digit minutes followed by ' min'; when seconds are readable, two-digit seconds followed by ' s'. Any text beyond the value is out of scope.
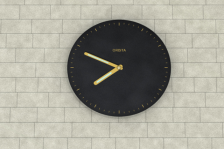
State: 7 h 49 min
